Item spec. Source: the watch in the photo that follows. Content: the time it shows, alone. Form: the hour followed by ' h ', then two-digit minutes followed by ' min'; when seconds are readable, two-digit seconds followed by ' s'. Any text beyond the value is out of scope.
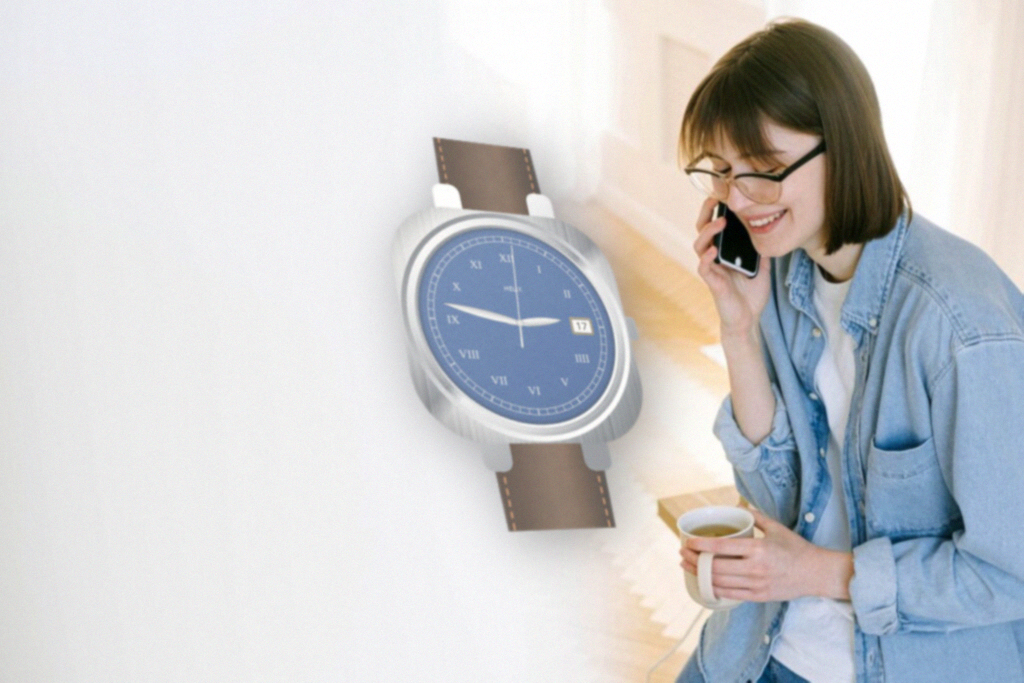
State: 2 h 47 min 01 s
